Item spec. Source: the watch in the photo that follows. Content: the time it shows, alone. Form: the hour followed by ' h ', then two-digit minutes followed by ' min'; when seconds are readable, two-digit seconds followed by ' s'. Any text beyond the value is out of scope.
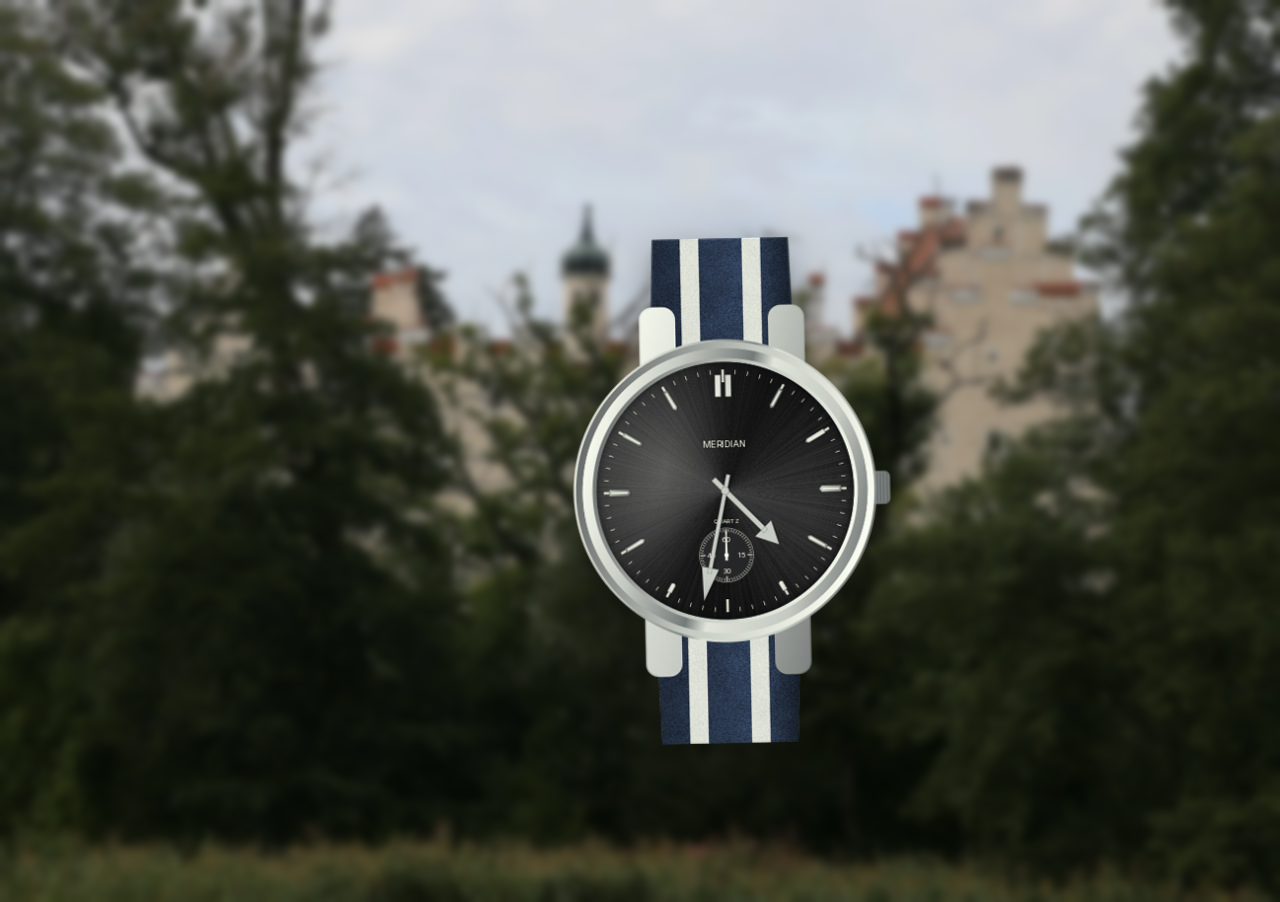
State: 4 h 32 min
